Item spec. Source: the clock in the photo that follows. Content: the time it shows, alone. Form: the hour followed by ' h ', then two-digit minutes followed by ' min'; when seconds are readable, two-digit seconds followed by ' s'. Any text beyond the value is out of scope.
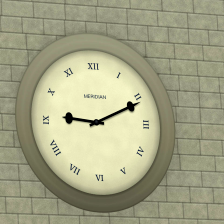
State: 9 h 11 min
